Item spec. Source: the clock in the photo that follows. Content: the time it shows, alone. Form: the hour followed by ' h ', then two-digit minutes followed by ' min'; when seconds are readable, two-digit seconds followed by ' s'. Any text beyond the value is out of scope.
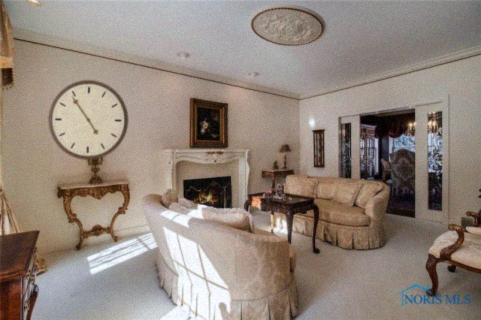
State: 4 h 54 min
